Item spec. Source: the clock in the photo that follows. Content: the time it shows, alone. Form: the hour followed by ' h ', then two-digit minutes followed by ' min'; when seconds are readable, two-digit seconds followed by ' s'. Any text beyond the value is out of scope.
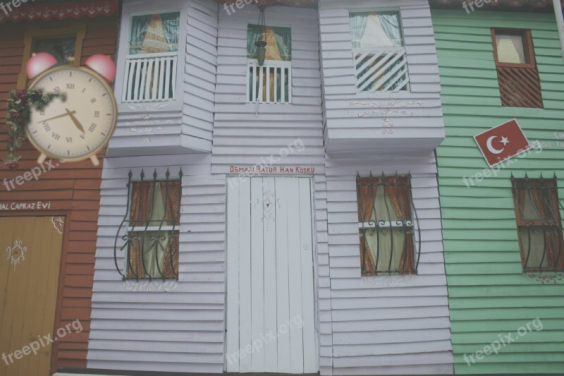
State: 4 h 42 min
